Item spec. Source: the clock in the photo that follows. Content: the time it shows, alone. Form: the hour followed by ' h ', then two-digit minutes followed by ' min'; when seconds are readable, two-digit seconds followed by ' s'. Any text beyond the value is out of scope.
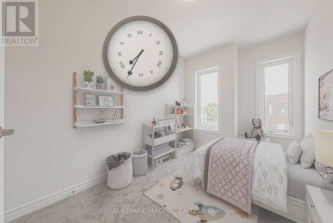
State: 7 h 35 min
